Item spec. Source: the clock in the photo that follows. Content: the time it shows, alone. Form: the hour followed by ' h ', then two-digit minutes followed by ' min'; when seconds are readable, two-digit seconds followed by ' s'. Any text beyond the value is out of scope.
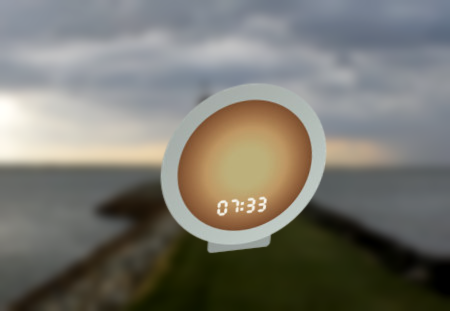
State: 7 h 33 min
